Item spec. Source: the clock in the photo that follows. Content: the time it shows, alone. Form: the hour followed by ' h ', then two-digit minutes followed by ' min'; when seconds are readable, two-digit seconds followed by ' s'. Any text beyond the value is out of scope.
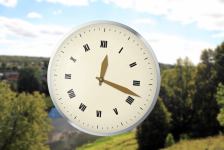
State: 12 h 18 min
